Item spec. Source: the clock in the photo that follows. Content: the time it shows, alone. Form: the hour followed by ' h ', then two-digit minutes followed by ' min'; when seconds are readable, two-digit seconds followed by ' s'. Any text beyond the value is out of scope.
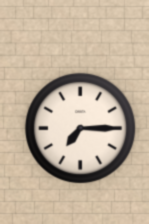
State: 7 h 15 min
